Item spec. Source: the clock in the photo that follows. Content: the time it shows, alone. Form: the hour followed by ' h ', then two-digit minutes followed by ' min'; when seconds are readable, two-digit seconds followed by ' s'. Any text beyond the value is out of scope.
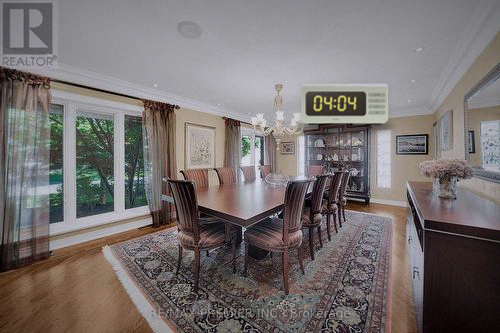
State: 4 h 04 min
